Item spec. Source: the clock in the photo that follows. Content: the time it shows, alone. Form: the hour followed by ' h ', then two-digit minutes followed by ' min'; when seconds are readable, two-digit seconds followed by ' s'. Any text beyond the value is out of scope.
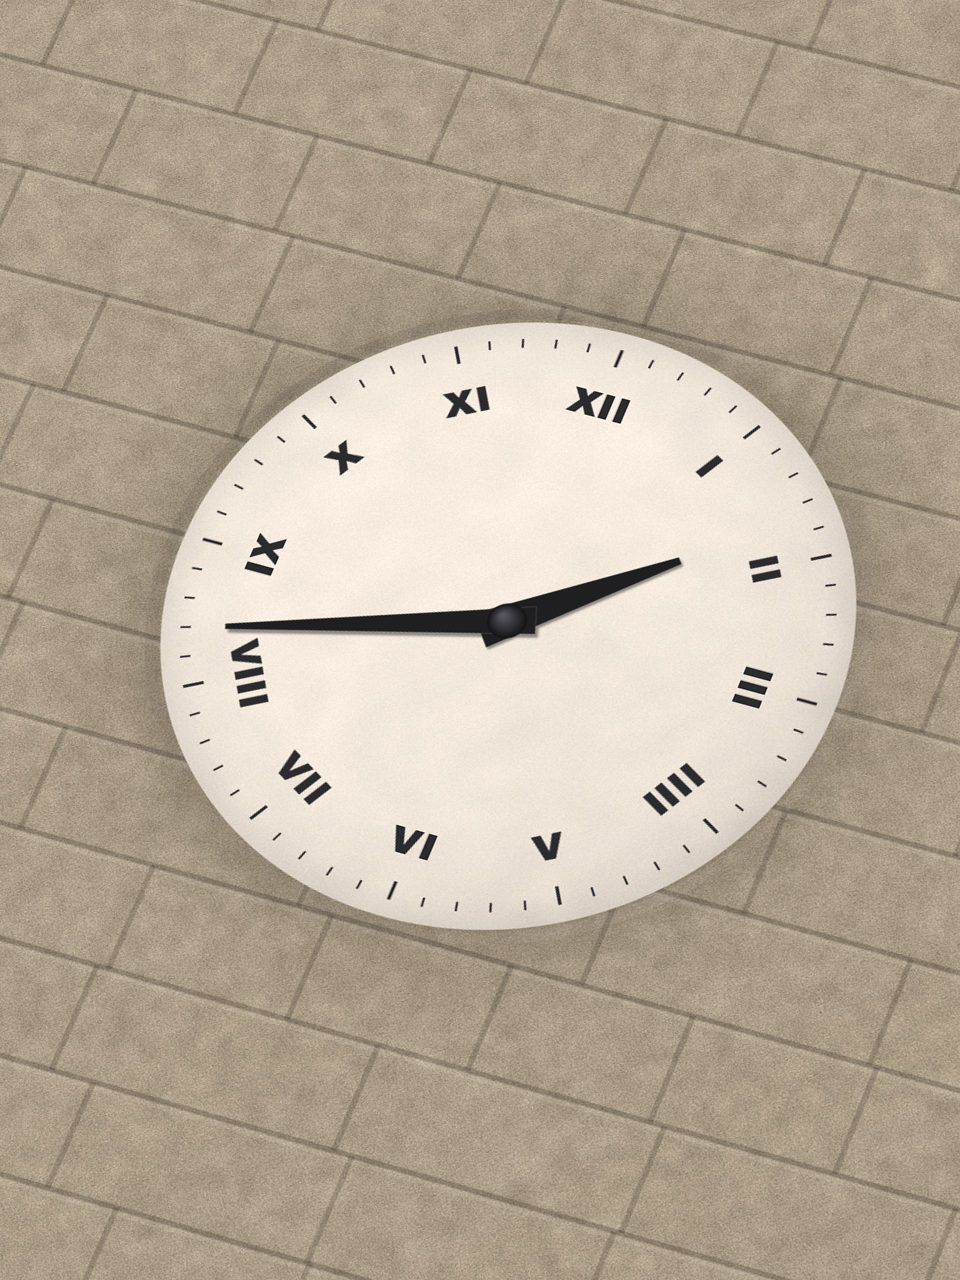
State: 1 h 42 min
